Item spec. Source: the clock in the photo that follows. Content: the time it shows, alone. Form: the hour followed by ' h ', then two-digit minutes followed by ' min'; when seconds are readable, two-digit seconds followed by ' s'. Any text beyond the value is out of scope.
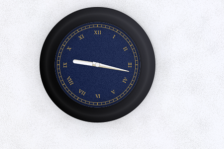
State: 9 h 17 min
